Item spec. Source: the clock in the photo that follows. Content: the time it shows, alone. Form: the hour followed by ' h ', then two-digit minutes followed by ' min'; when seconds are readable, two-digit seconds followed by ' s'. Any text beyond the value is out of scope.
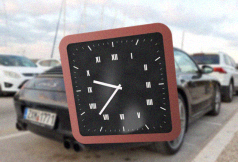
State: 9 h 37 min
